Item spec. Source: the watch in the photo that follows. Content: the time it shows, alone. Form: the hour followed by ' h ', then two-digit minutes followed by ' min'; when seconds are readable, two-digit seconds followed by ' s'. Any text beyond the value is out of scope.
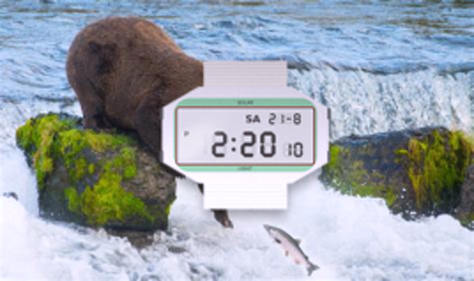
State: 2 h 20 min 10 s
